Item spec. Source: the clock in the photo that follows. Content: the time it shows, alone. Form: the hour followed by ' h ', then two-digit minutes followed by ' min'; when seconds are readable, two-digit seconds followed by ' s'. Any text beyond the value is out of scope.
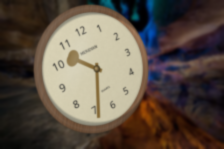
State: 10 h 34 min
